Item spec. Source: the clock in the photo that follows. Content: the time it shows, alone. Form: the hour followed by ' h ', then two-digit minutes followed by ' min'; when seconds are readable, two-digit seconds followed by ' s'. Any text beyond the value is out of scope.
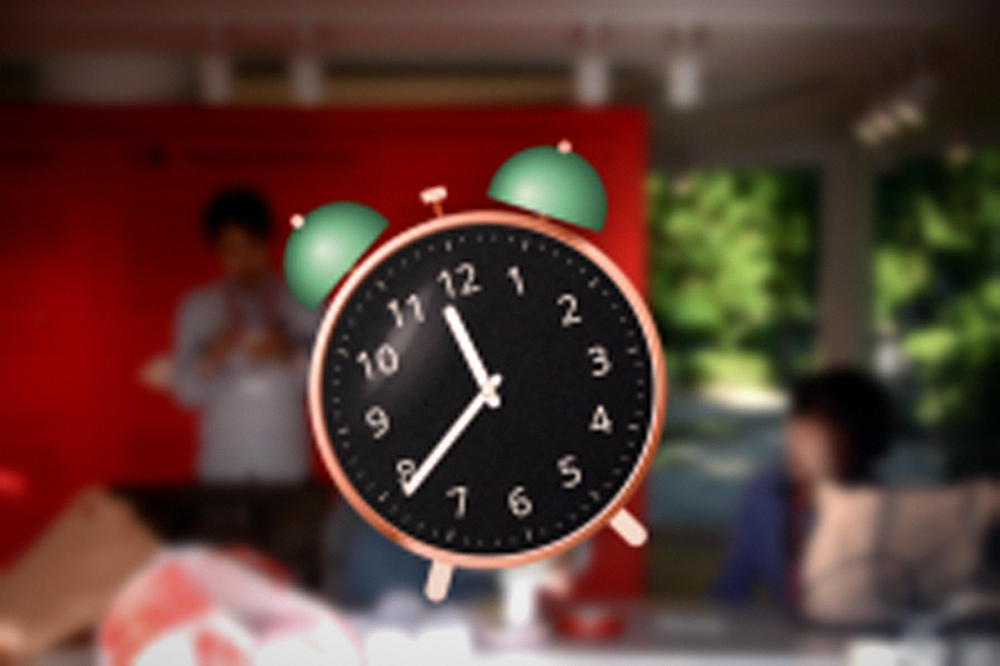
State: 11 h 39 min
